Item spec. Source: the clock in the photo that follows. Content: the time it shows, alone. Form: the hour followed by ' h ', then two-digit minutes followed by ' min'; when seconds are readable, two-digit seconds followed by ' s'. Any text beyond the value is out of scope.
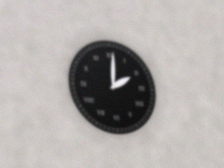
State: 2 h 01 min
